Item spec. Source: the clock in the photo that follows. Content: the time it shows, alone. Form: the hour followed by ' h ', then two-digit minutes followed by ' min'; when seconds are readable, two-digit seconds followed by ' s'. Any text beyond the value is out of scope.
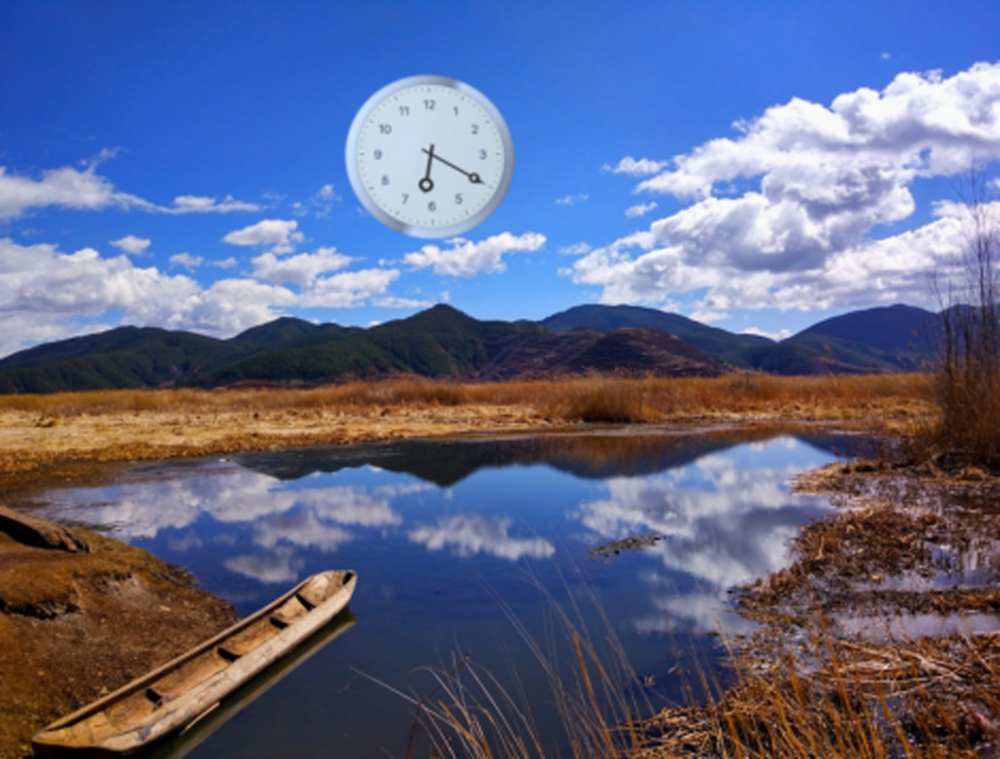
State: 6 h 20 min
